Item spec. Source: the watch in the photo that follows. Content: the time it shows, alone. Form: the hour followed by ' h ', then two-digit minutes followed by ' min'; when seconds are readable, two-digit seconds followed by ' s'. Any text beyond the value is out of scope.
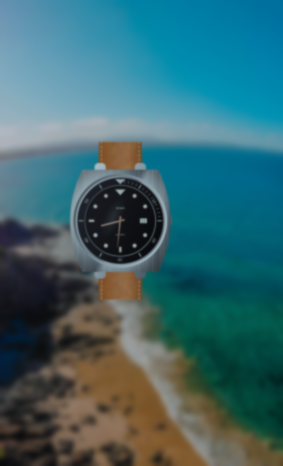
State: 8 h 31 min
